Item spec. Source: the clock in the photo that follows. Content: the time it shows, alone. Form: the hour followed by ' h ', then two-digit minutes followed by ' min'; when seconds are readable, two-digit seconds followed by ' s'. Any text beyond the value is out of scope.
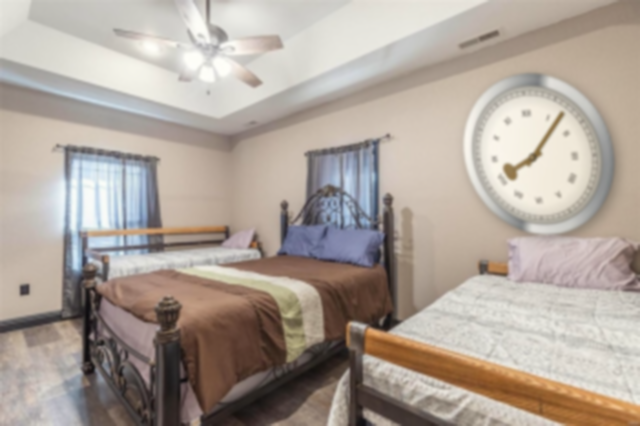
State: 8 h 07 min
